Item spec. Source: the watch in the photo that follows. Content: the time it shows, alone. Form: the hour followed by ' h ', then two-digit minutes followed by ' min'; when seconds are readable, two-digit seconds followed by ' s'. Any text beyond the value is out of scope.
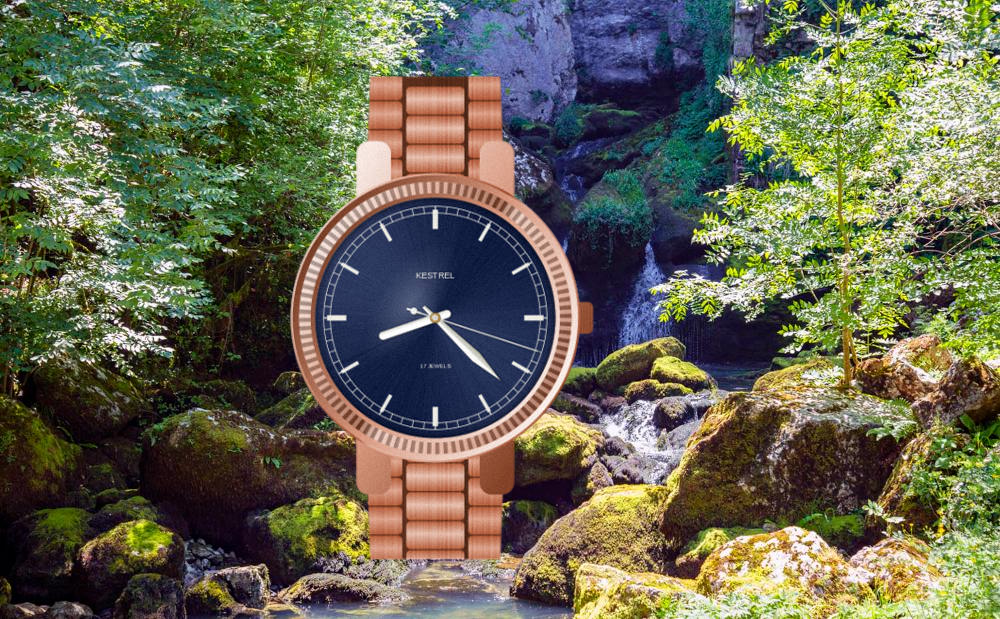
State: 8 h 22 min 18 s
